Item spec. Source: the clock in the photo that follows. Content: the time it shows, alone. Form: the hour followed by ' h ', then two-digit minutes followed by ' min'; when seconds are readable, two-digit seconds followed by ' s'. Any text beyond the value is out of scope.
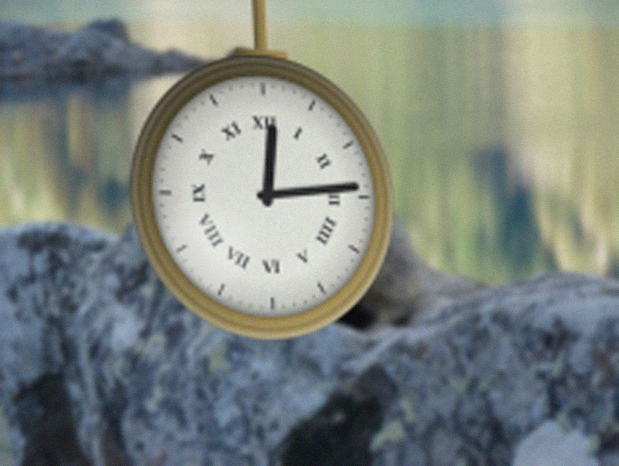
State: 12 h 14 min
